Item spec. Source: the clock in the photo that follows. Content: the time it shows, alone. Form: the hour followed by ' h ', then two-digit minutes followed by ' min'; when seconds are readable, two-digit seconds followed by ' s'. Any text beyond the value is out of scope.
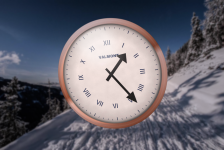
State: 1 h 24 min
